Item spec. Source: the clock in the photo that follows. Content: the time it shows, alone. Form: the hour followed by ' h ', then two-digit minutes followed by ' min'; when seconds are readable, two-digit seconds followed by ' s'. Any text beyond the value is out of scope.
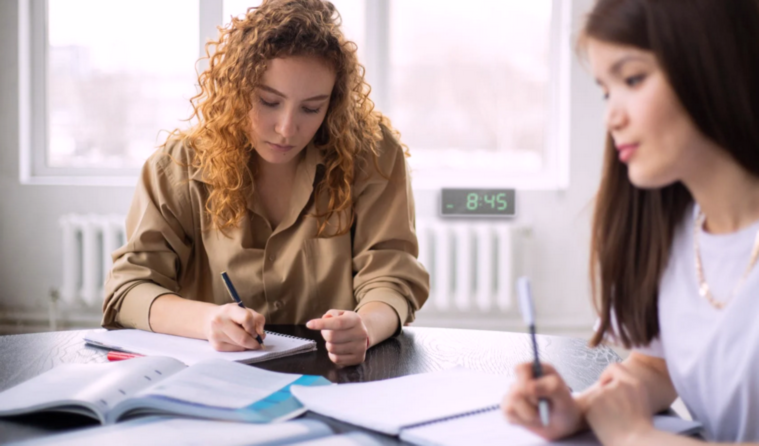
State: 8 h 45 min
